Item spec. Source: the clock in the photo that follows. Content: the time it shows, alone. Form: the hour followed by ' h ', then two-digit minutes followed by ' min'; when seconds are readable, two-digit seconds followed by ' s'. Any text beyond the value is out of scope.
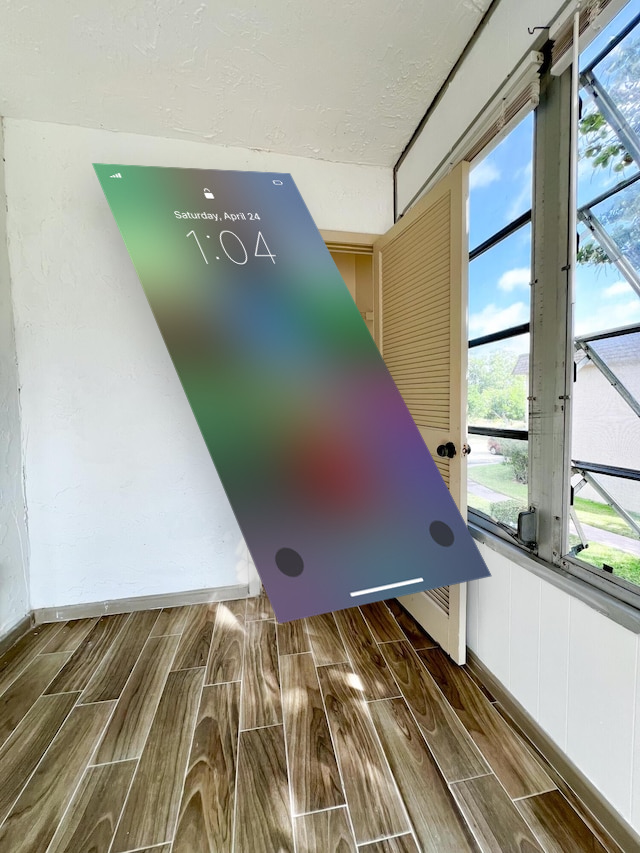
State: 1 h 04 min
